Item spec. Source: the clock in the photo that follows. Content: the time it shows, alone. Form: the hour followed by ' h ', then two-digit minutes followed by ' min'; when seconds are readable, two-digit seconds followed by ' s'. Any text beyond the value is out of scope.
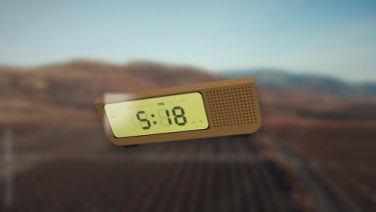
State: 5 h 18 min
